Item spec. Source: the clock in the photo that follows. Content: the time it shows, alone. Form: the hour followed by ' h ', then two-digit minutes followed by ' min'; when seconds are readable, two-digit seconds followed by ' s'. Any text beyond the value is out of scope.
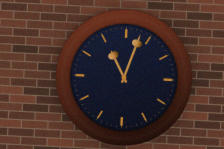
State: 11 h 03 min
